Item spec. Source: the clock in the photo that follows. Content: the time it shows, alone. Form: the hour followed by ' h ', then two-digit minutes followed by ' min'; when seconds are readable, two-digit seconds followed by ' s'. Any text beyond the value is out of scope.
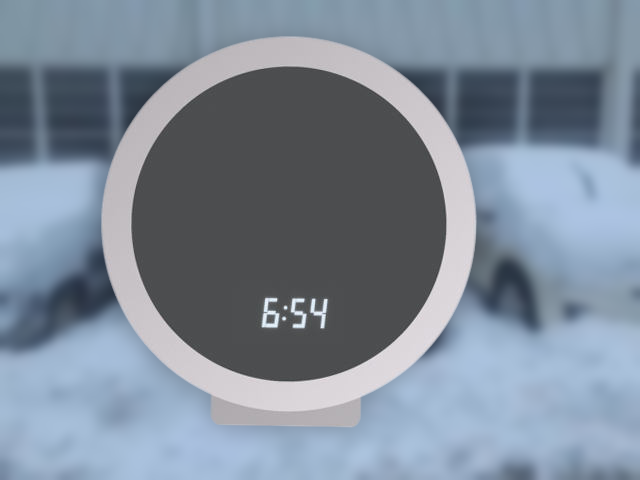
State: 6 h 54 min
